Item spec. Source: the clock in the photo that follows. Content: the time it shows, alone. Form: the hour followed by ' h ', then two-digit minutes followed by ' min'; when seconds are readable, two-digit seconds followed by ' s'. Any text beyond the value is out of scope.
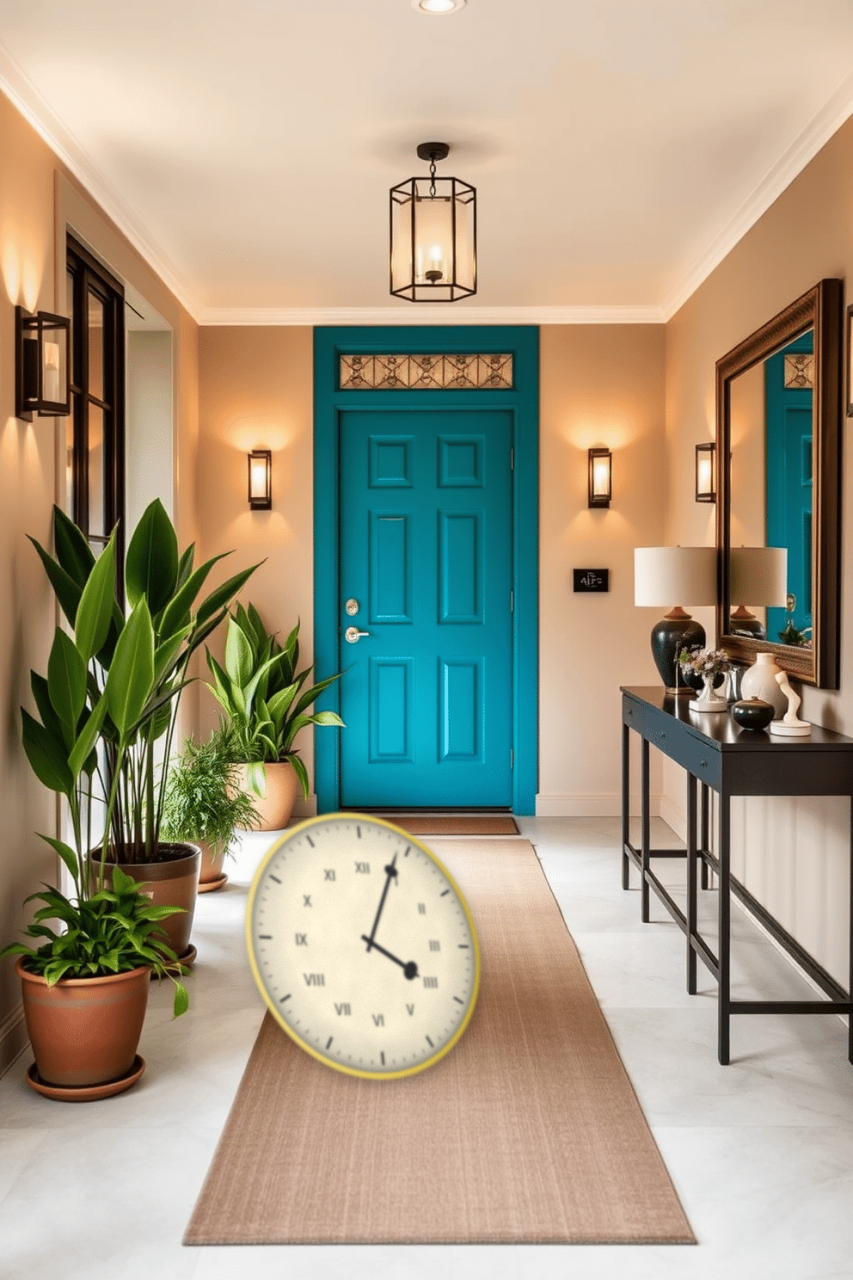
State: 4 h 04 min
